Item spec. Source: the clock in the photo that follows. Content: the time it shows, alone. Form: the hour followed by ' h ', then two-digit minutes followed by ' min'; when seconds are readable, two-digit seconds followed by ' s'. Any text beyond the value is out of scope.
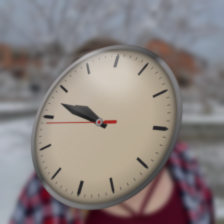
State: 9 h 47 min 44 s
